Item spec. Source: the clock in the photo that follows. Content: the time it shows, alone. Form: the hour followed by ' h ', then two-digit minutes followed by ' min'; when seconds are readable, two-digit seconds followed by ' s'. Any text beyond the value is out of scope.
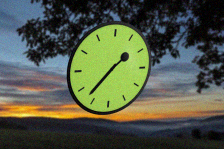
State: 1 h 37 min
